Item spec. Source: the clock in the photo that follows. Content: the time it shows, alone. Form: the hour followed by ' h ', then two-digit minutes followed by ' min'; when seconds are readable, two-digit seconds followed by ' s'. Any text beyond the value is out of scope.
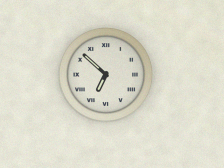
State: 6 h 52 min
